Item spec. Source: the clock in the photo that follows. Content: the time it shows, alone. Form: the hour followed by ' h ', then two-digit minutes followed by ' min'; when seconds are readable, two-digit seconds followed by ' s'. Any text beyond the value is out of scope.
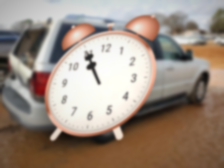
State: 10 h 55 min
